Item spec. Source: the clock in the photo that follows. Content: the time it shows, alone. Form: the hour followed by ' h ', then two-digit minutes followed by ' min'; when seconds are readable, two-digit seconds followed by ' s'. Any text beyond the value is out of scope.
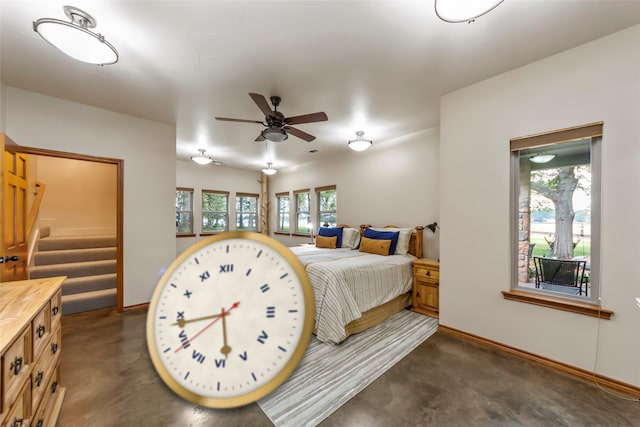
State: 5 h 43 min 39 s
